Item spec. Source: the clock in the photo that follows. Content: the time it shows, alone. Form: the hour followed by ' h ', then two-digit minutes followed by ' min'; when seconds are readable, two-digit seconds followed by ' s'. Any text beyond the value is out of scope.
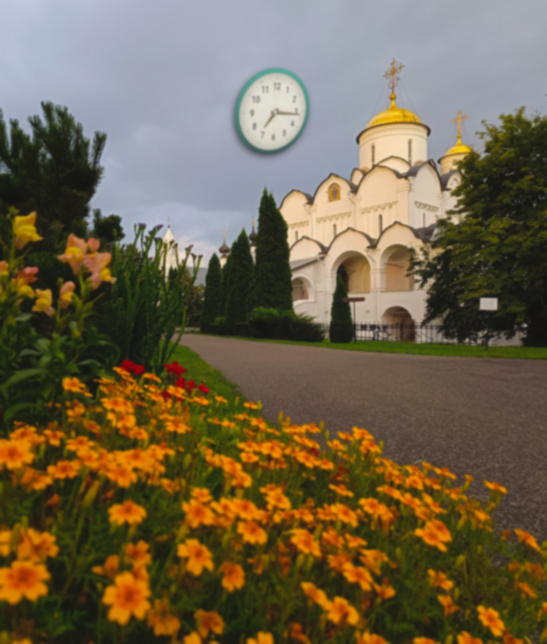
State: 7 h 16 min
